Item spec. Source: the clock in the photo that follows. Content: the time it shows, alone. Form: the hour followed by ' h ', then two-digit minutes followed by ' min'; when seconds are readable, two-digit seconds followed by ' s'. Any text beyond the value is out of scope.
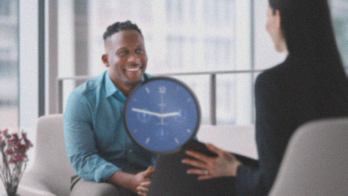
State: 2 h 47 min
